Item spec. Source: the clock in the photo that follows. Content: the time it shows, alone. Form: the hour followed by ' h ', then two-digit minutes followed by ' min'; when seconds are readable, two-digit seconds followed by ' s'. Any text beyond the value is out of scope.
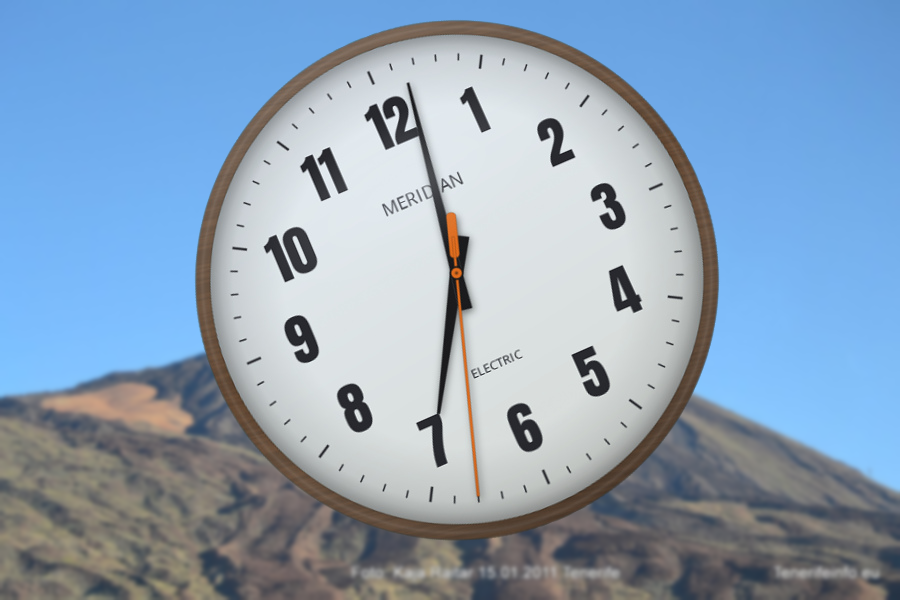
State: 7 h 01 min 33 s
